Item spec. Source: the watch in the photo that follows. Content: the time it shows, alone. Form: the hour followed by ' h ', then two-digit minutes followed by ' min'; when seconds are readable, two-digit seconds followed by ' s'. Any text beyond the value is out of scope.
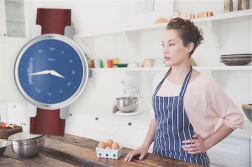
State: 3 h 43 min
